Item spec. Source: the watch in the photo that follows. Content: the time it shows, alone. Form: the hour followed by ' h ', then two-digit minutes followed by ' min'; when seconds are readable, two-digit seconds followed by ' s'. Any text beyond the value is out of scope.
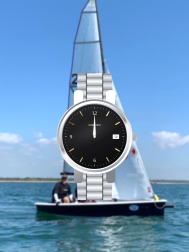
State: 12 h 00 min
